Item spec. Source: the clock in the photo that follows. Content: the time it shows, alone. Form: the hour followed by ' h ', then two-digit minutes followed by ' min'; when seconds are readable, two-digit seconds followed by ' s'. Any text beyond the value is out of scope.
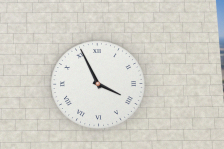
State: 3 h 56 min
